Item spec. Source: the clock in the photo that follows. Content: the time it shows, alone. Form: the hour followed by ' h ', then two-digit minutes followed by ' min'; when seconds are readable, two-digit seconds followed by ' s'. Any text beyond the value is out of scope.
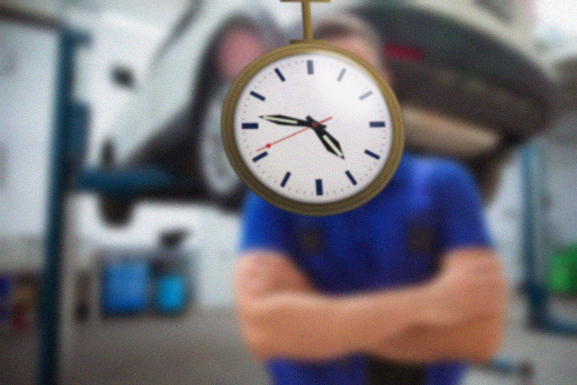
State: 4 h 46 min 41 s
